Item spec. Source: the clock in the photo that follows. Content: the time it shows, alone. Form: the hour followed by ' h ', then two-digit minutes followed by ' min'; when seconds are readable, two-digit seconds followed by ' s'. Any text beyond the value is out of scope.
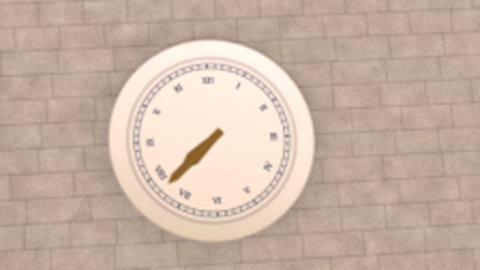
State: 7 h 38 min
